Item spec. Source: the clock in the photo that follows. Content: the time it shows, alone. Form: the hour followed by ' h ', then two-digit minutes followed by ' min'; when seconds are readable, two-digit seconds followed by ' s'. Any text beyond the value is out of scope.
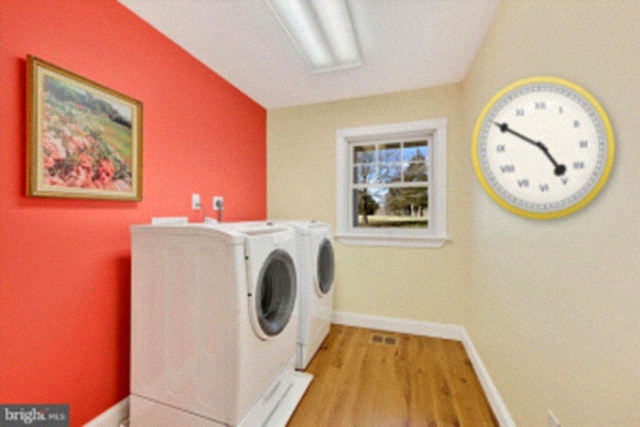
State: 4 h 50 min
